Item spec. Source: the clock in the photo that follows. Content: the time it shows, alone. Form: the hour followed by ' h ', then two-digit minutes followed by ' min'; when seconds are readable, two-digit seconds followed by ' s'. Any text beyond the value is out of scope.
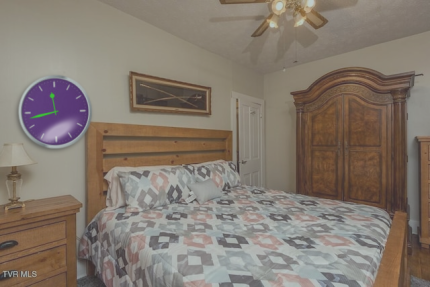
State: 11 h 43 min
